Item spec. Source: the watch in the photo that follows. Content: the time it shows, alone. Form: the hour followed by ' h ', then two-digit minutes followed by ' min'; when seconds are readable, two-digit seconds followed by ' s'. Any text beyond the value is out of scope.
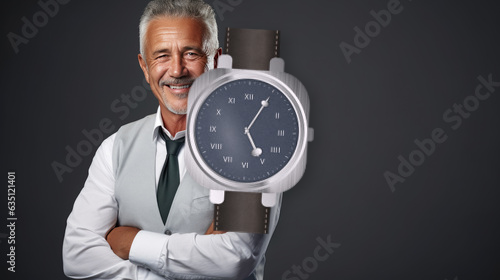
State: 5 h 05 min
